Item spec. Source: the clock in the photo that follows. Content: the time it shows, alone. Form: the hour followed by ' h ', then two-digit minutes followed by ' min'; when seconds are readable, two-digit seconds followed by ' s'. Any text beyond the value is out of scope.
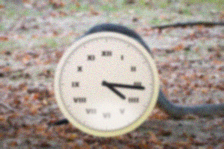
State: 4 h 16 min
